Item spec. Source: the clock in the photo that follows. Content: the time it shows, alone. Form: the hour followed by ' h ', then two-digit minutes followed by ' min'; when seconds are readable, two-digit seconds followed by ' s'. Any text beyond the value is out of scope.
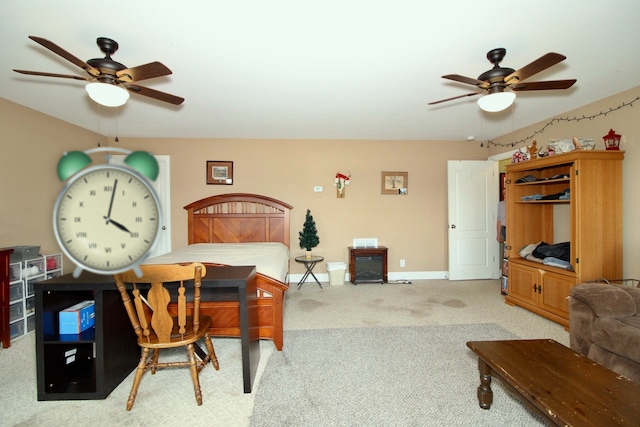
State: 4 h 02 min
